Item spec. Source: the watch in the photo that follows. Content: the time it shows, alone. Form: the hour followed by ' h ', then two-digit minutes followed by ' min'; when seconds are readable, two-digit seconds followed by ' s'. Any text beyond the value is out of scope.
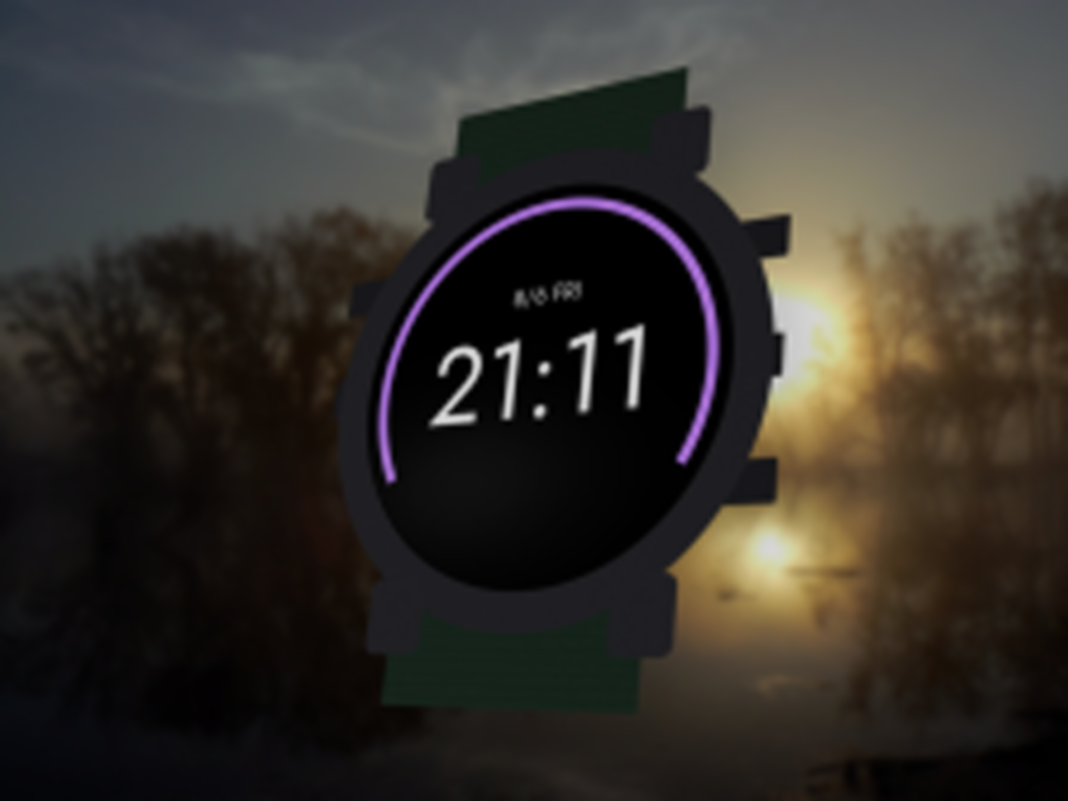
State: 21 h 11 min
